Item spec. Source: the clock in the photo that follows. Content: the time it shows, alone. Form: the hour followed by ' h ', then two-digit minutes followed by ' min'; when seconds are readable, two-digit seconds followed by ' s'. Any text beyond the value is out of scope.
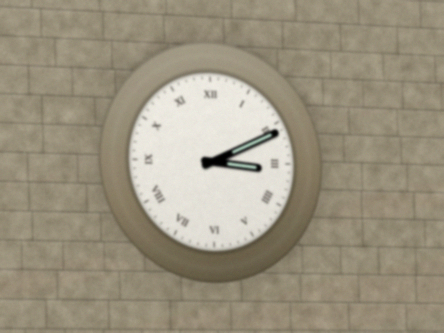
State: 3 h 11 min
